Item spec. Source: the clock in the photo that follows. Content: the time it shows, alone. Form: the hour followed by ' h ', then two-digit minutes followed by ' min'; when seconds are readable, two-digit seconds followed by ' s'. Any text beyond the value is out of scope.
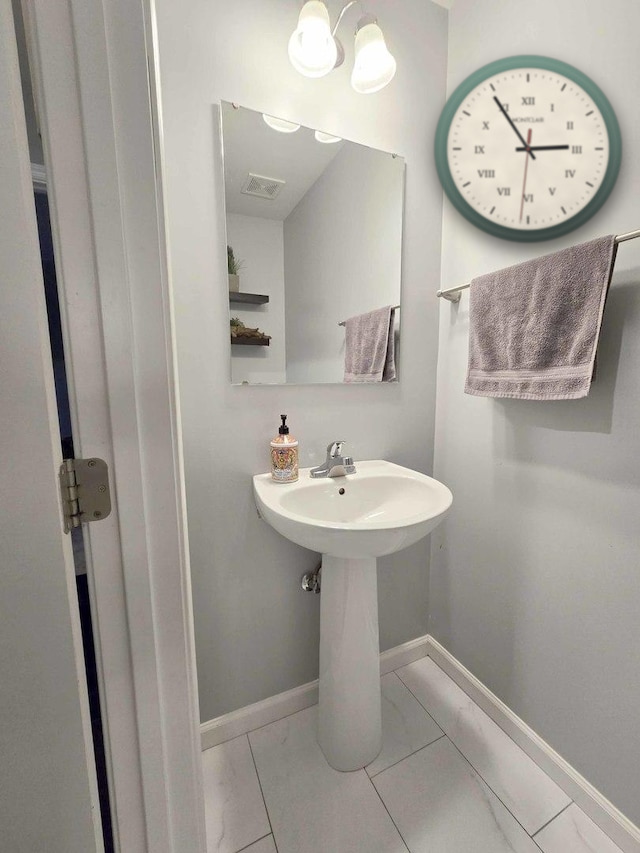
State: 2 h 54 min 31 s
